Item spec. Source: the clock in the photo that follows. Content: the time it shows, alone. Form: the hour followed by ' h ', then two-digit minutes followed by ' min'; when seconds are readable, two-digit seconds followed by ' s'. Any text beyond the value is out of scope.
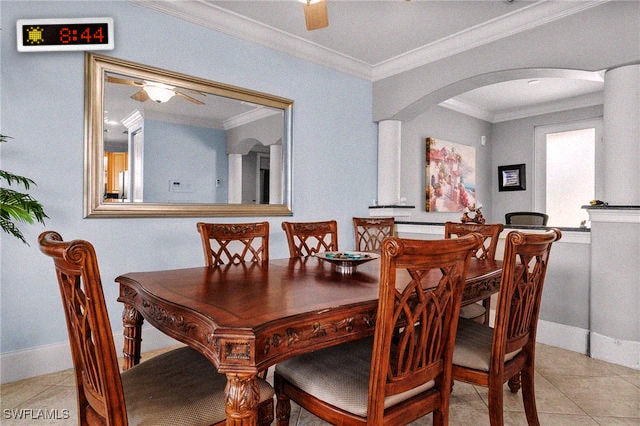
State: 8 h 44 min
